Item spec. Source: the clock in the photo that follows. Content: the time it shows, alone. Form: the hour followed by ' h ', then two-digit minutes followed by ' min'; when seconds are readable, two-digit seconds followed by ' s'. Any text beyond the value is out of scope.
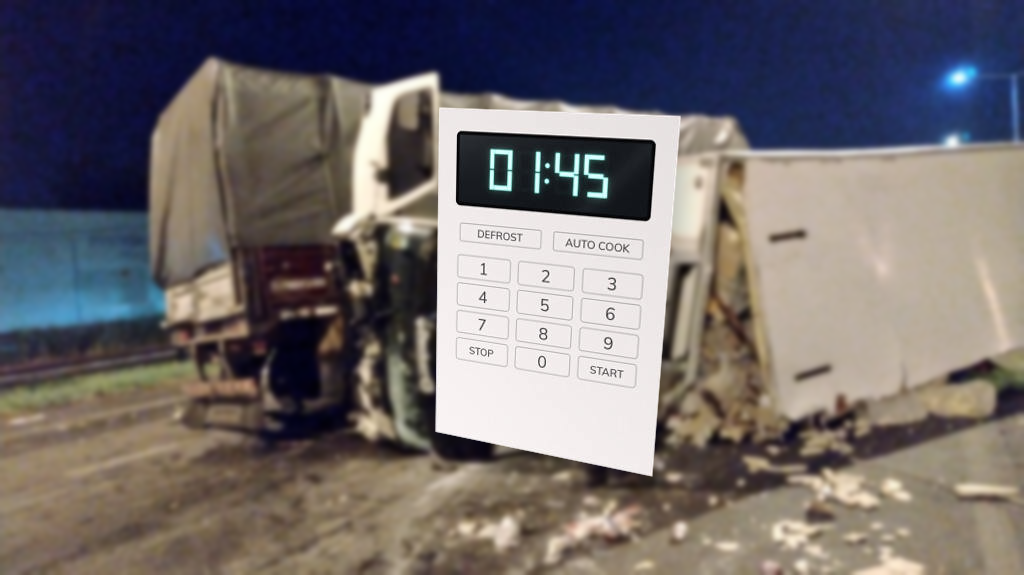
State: 1 h 45 min
